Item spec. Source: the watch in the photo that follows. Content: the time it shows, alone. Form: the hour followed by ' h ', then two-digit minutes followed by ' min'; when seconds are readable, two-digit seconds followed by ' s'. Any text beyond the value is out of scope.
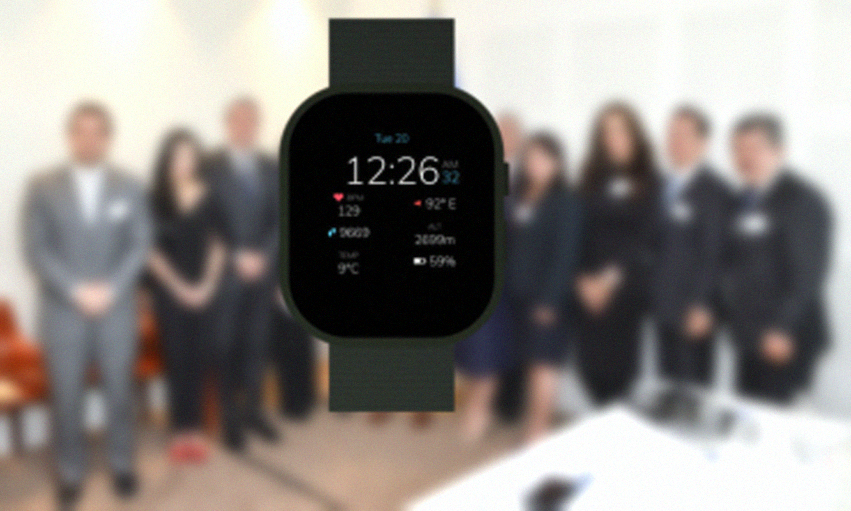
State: 12 h 26 min
